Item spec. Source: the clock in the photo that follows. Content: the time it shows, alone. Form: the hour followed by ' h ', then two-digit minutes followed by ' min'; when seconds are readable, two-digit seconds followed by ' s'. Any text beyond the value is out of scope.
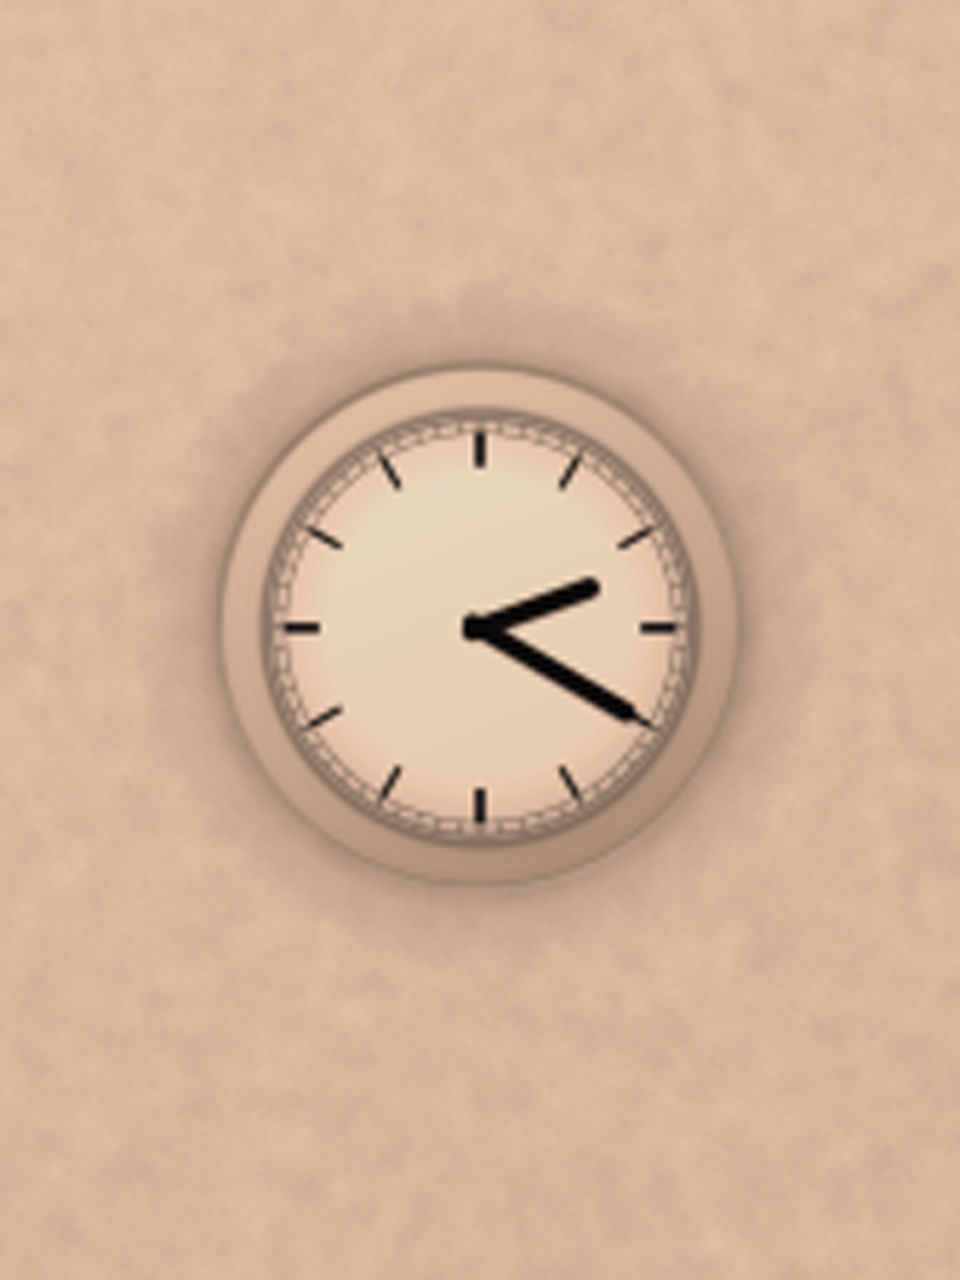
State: 2 h 20 min
